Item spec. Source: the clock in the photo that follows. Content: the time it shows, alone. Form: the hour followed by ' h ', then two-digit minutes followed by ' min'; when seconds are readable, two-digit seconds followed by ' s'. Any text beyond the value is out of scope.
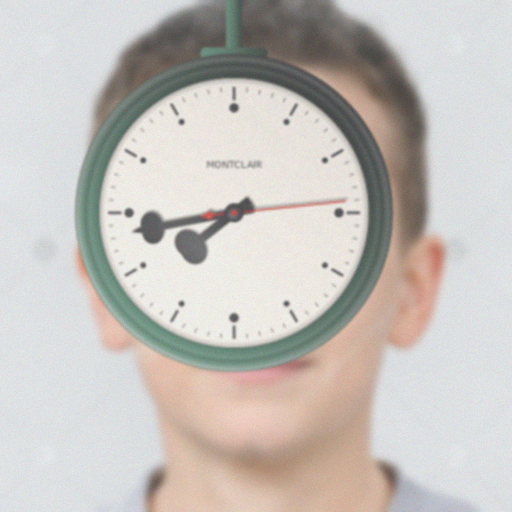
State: 7 h 43 min 14 s
